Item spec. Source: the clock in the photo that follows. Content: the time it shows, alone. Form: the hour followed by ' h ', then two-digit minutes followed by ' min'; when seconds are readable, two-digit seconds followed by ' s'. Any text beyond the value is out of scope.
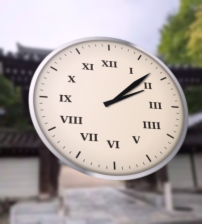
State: 2 h 08 min
